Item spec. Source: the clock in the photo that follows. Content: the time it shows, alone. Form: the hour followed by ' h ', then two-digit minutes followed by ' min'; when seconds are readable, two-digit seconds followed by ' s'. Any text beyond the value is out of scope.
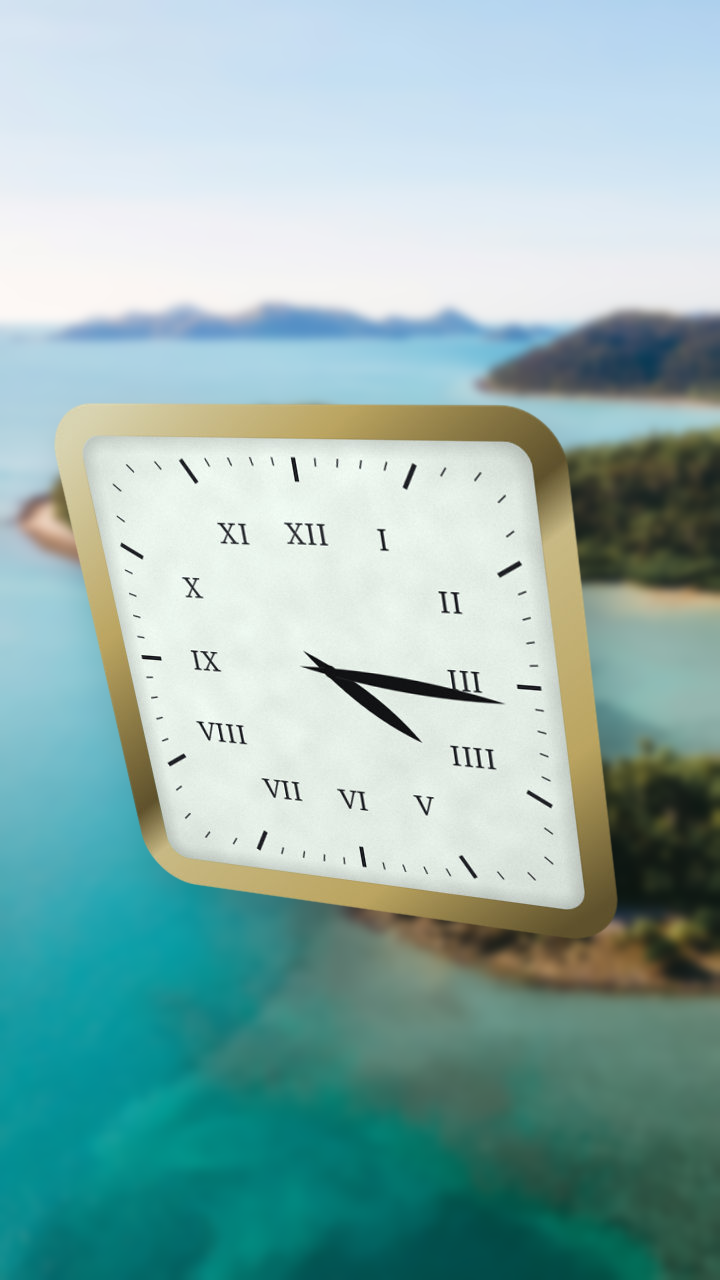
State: 4 h 16 min
